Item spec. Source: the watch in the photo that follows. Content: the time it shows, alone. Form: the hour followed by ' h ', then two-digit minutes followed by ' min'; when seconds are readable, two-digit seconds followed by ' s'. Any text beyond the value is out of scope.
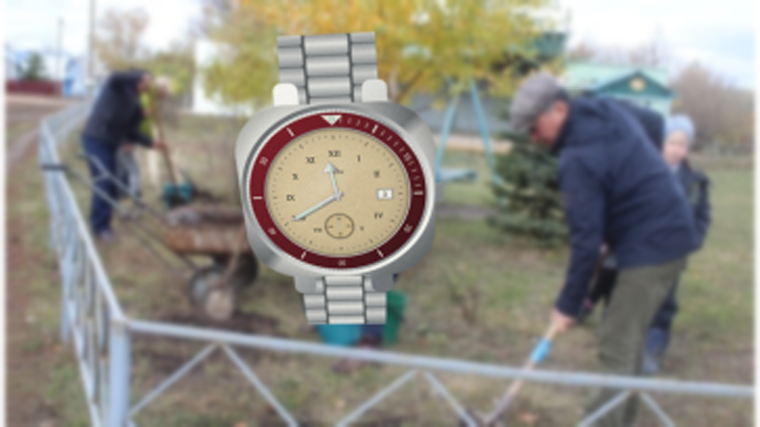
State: 11 h 40 min
